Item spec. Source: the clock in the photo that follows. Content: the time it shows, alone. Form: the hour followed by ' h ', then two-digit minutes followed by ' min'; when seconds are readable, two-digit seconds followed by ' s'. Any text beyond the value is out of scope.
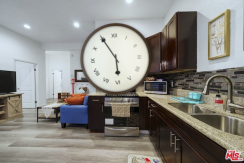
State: 5 h 55 min
